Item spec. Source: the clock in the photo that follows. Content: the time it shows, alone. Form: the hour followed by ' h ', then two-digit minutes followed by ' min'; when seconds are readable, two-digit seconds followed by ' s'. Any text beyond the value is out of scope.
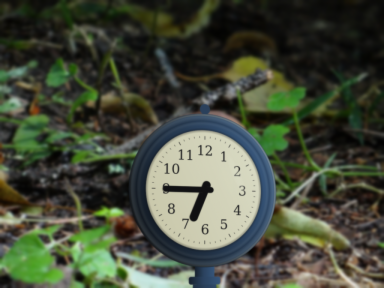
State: 6 h 45 min
